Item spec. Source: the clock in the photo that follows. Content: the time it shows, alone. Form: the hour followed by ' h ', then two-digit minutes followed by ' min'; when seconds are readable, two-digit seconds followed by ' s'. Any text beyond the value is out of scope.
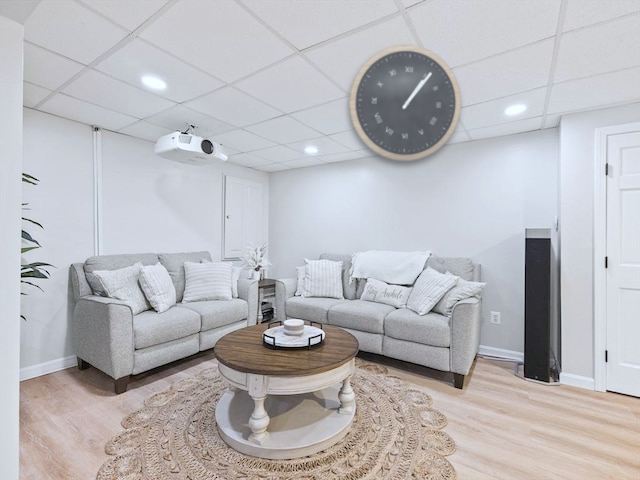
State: 1 h 06 min
